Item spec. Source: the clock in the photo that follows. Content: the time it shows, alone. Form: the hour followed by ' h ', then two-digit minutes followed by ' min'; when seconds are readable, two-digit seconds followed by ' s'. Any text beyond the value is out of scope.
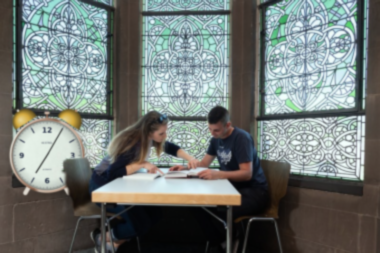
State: 7 h 05 min
